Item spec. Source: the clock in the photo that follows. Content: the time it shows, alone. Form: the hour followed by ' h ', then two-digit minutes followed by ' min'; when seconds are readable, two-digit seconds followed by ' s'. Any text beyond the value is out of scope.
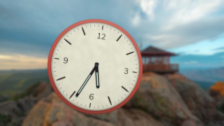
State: 5 h 34 min
